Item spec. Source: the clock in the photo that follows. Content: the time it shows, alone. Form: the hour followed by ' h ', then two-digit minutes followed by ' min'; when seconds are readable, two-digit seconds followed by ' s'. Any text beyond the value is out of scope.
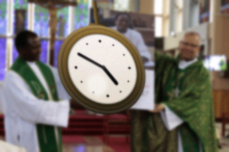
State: 4 h 50 min
